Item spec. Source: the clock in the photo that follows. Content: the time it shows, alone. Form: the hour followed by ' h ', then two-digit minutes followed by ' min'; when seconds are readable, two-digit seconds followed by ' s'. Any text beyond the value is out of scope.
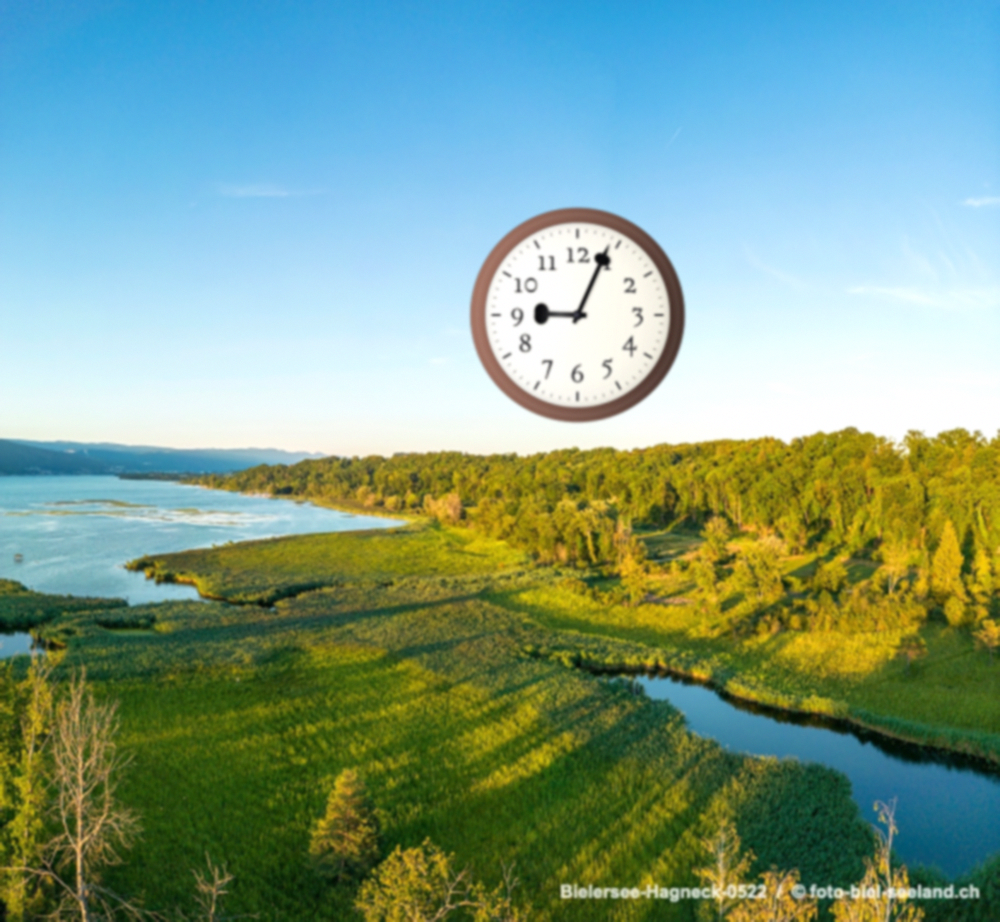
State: 9 h 04 min
